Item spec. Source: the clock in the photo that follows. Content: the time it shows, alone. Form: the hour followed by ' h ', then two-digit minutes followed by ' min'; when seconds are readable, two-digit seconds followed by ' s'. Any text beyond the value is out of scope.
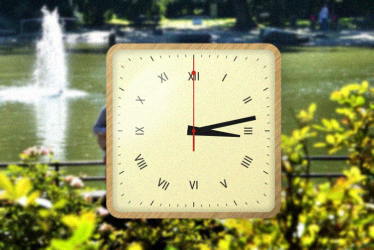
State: 3 h 13 min 00 s
